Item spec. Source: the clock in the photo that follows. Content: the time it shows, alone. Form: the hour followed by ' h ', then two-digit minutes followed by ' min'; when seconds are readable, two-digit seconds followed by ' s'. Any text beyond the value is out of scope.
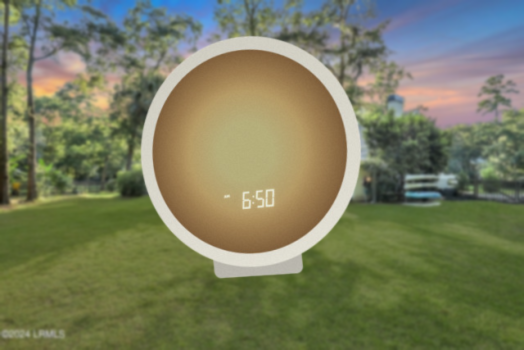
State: 6 h 50 min
